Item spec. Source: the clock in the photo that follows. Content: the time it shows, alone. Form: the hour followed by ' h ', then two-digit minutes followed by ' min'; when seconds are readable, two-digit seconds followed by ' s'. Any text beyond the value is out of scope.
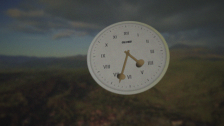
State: 4 h 33 min
